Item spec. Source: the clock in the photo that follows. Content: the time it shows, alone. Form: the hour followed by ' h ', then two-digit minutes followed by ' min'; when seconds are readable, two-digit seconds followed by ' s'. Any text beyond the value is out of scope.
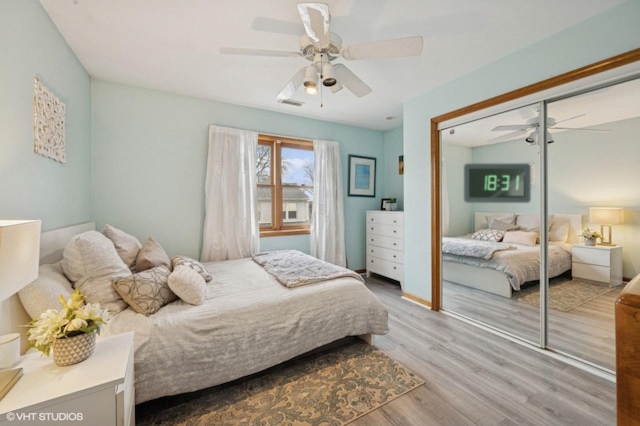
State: 18 h 31 min
